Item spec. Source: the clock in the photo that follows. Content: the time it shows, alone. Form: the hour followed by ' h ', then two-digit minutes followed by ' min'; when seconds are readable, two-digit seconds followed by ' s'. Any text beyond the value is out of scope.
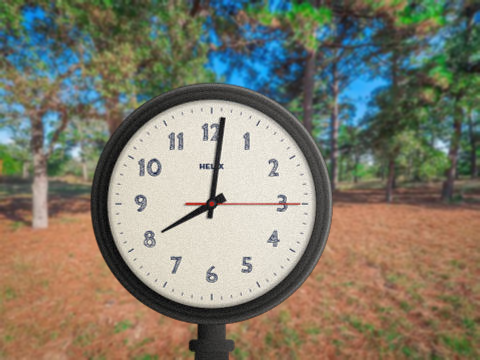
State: 8 h 01 min 15 s
